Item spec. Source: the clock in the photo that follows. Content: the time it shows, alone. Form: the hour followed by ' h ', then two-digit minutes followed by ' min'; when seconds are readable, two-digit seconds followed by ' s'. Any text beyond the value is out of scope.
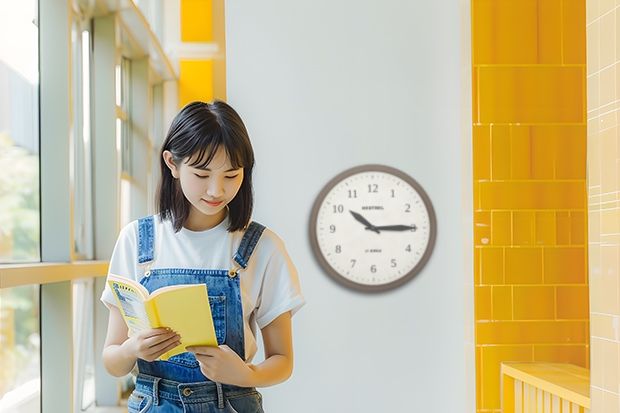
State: 10 h 15 min
